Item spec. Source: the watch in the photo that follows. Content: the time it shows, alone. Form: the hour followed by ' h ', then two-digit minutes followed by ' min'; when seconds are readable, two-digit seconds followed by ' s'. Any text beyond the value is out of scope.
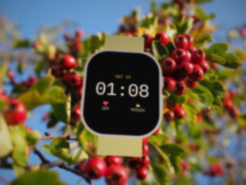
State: 1 h 08 min
